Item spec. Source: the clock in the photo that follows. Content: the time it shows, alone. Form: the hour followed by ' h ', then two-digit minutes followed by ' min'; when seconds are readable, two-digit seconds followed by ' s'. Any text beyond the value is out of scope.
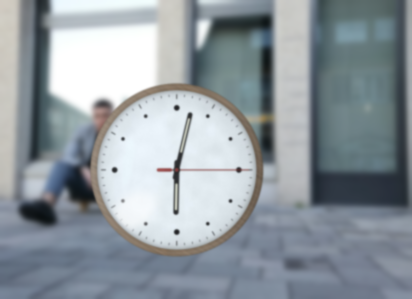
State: 6 h 02 min 15 s
